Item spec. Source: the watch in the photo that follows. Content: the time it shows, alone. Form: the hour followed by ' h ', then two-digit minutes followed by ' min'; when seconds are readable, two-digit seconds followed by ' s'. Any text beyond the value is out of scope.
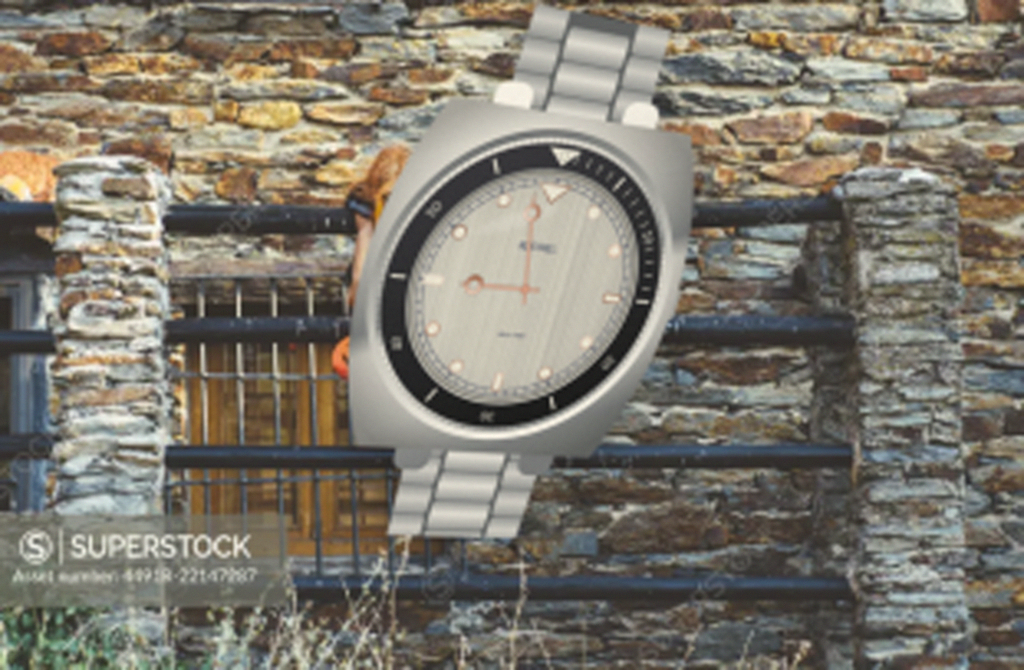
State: 8 h 58 min
